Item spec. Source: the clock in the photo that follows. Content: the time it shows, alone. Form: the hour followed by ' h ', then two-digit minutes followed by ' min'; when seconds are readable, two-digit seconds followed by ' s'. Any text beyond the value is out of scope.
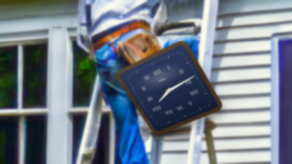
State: 8 h 14 min
